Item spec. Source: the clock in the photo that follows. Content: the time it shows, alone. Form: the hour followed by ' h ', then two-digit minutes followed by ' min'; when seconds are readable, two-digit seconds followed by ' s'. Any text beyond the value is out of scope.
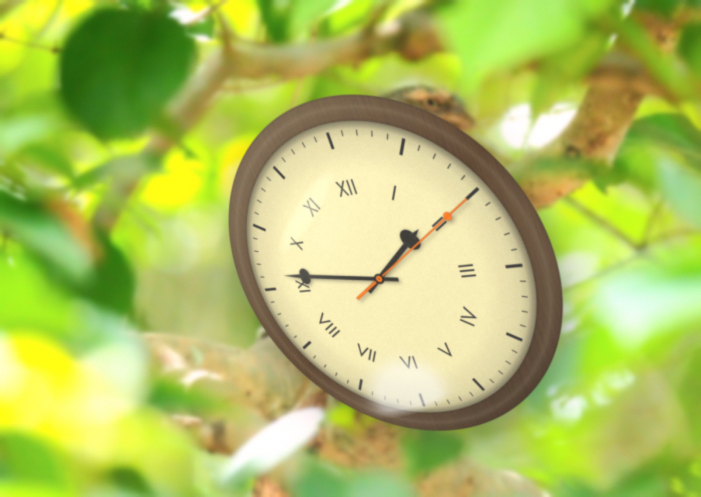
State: 1 h 46 min 10 s
